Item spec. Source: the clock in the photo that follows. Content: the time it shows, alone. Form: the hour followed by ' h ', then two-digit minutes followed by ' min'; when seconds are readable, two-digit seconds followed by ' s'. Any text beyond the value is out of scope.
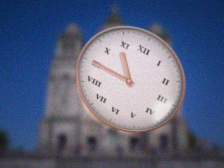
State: 10 h 45 min
